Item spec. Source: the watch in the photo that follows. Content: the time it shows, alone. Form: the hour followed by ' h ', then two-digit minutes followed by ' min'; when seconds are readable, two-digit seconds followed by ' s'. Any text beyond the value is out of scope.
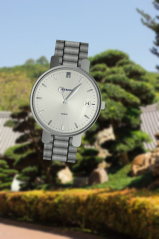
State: 11 h 06 min
